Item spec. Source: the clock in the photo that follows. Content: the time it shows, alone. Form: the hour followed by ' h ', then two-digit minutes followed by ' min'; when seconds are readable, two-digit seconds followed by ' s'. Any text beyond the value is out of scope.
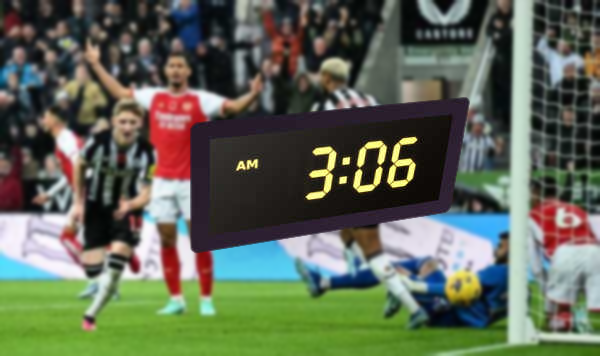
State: 3 h 06 min
